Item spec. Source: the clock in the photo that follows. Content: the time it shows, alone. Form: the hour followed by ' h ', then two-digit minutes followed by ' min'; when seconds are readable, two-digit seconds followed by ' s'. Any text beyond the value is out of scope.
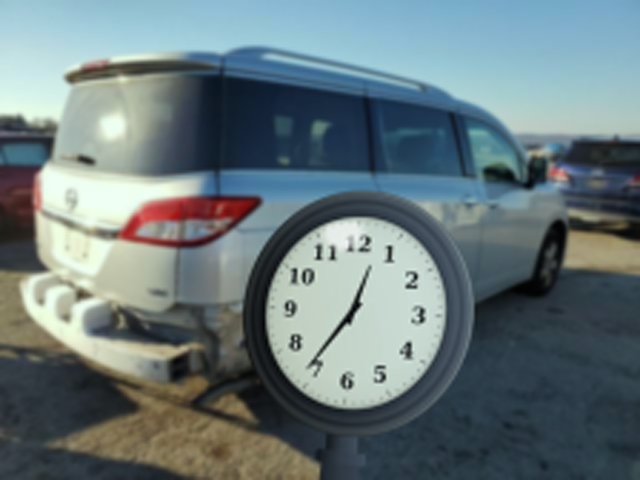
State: 12 h 36 min
